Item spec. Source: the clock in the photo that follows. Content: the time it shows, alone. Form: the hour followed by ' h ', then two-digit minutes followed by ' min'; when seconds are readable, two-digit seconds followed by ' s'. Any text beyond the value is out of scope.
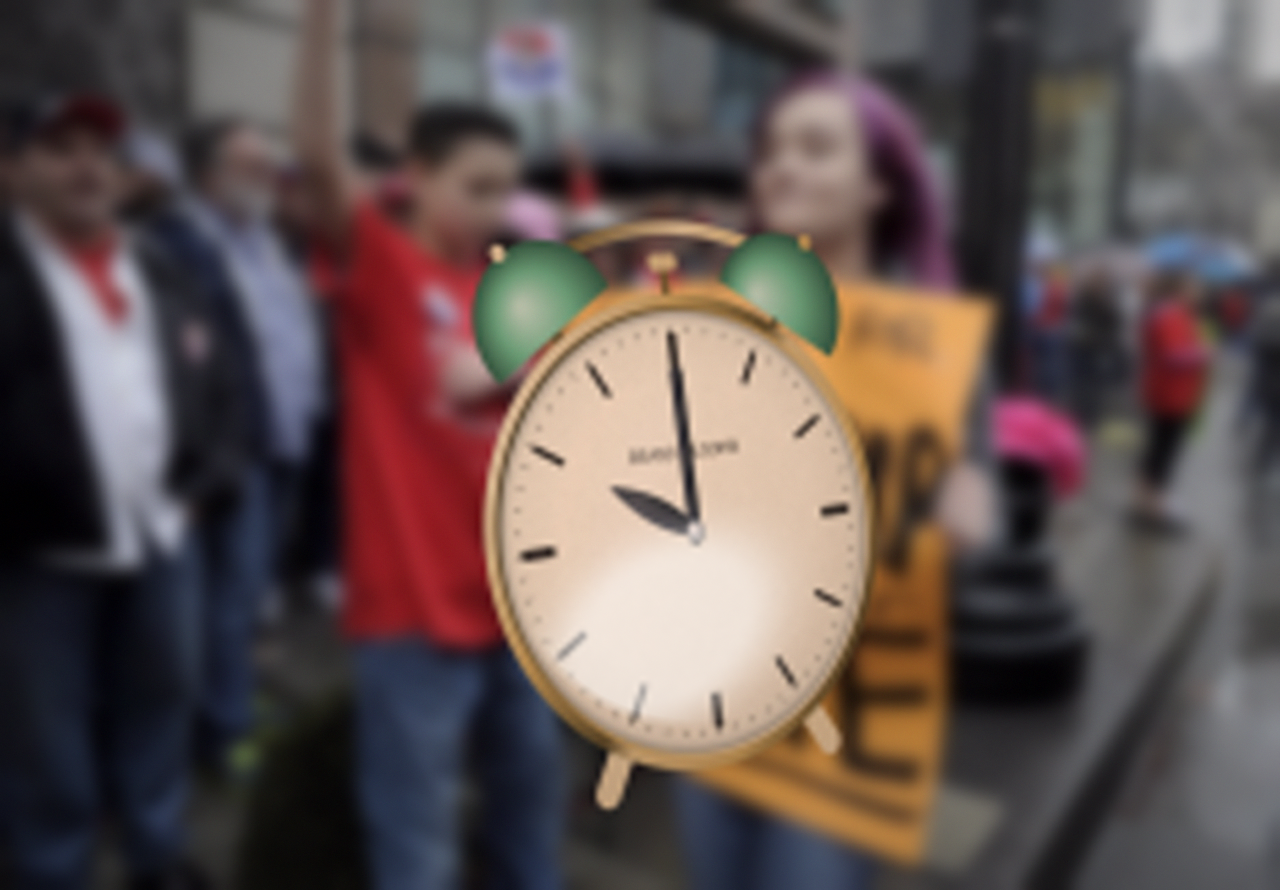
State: 10 h 00 min
